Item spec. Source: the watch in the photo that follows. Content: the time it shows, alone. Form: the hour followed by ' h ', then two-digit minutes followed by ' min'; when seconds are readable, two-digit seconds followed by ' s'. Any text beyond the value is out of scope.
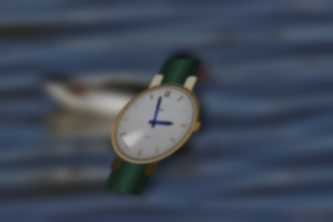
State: 2 h 58 min
